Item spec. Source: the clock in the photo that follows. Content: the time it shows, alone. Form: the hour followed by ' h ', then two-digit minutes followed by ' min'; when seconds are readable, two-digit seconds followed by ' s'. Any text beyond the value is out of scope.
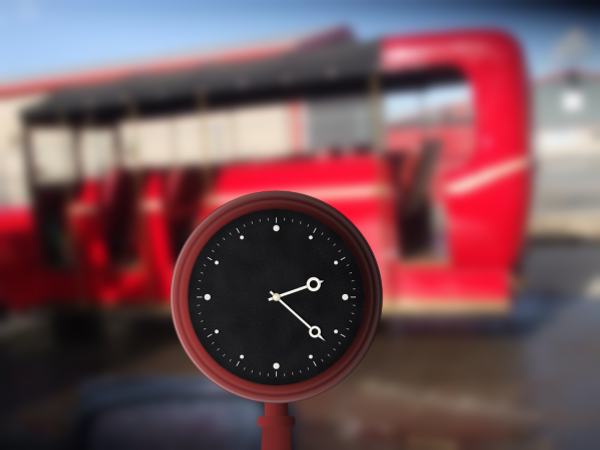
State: 2 h 22 min
